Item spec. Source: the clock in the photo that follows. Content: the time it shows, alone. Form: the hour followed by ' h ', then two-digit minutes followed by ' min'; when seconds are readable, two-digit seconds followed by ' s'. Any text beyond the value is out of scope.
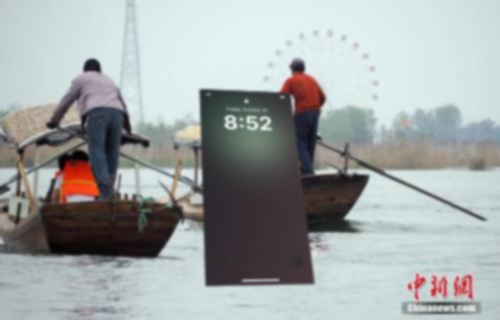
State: 8 h 52 min
